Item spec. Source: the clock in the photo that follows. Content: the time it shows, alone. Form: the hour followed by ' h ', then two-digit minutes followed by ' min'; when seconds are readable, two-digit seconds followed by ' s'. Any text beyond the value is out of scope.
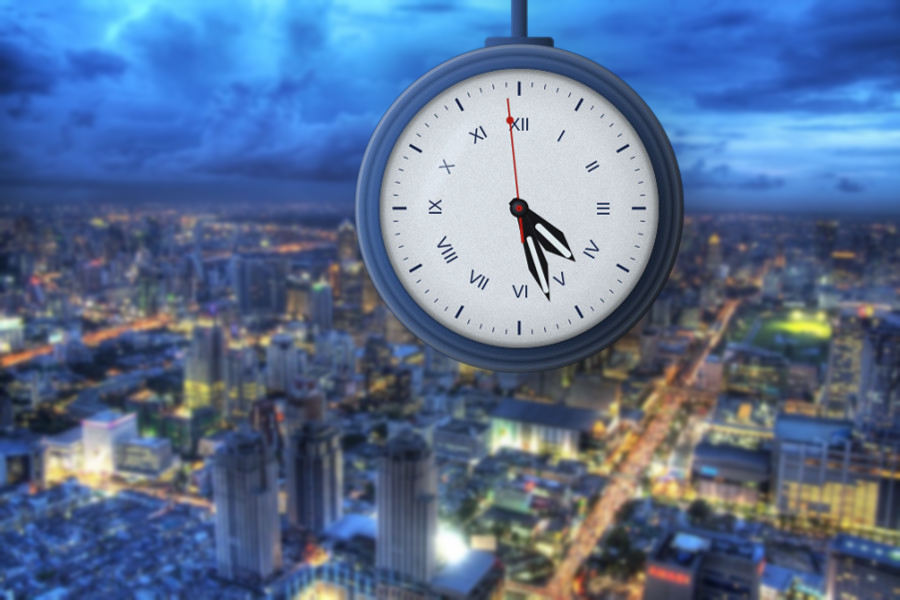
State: 4 h 26 min 59 s
